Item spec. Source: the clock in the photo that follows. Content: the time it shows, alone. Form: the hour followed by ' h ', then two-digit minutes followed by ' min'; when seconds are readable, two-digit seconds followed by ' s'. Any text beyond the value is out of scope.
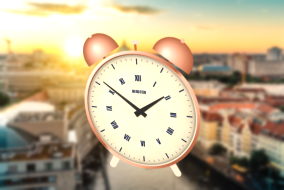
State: 1 h 51 min
